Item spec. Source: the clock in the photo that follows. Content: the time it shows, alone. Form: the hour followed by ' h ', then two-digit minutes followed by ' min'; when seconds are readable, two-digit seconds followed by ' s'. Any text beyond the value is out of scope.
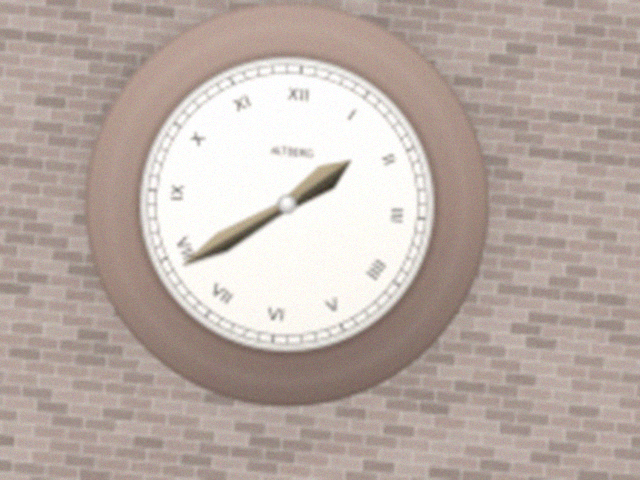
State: 1 h 39 min
